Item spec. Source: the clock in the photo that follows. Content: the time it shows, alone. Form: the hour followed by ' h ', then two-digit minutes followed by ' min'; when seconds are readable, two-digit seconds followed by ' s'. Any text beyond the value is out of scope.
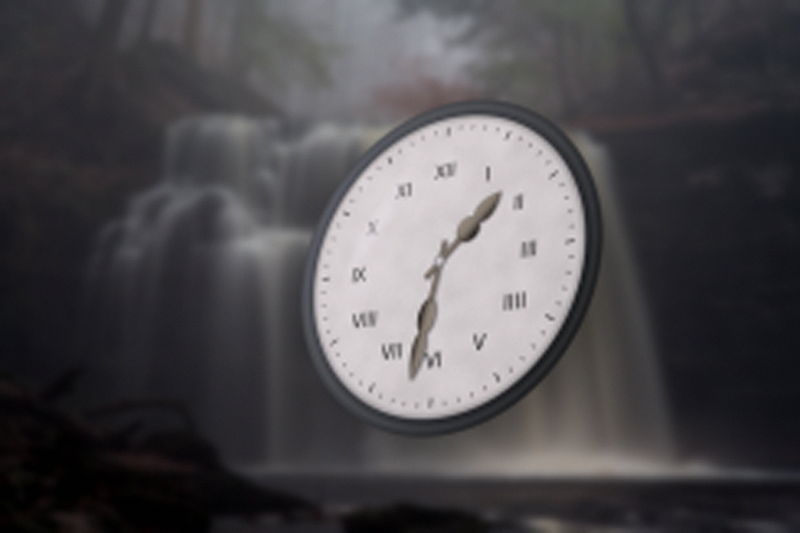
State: 1 h 32 min
